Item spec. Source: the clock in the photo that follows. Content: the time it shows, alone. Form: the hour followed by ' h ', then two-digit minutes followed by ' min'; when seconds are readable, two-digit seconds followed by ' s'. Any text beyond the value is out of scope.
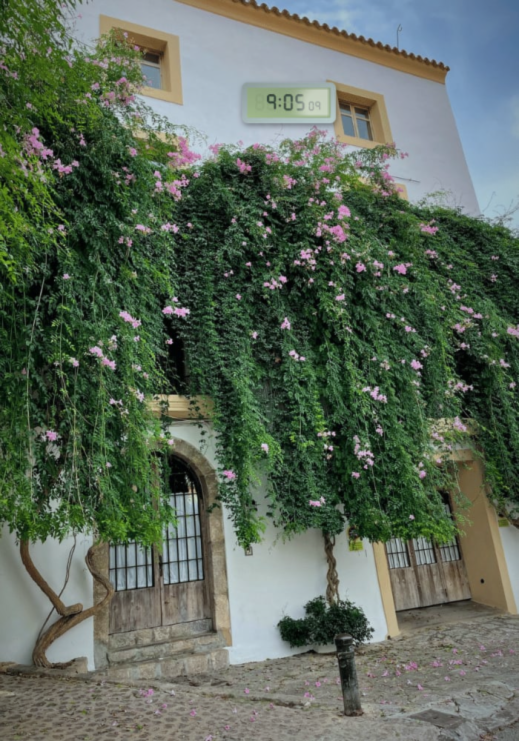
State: 9 h 05 min 09 s
